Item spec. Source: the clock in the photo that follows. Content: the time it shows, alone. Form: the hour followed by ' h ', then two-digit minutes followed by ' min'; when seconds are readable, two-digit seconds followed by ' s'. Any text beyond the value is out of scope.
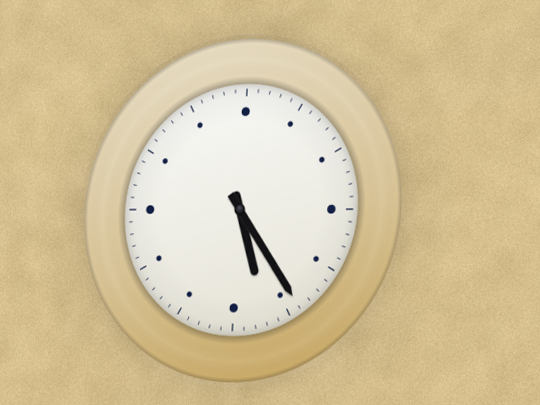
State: 5 h 24 min
